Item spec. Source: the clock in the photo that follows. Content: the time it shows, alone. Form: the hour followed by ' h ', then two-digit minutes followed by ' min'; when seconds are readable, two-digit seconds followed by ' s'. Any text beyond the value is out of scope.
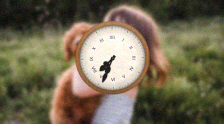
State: 7 h 34 min
